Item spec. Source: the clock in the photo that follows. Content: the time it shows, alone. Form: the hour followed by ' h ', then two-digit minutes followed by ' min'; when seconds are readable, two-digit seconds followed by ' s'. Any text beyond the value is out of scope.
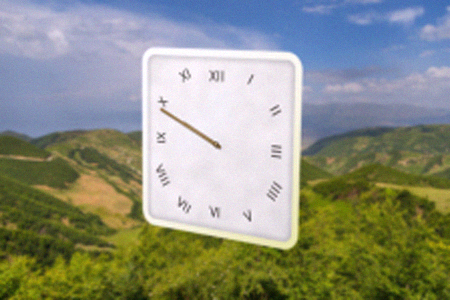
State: 9 h 49 min
